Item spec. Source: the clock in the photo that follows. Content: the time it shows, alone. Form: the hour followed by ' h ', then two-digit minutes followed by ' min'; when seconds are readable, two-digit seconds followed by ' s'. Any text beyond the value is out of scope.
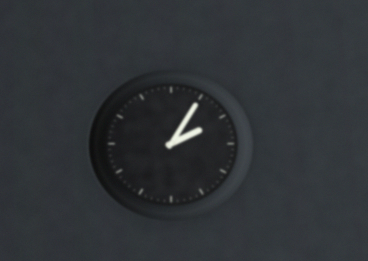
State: 2 h 05 min
